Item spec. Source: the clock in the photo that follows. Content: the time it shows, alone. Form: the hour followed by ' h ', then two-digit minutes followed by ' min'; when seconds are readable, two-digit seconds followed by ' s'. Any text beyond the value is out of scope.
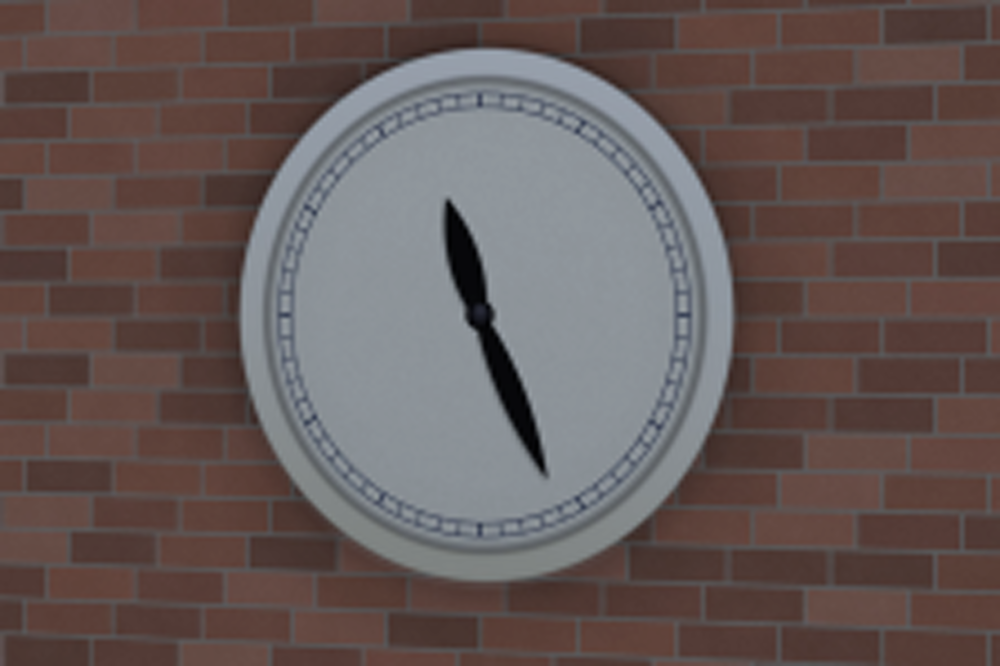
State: 11 h 26 min
